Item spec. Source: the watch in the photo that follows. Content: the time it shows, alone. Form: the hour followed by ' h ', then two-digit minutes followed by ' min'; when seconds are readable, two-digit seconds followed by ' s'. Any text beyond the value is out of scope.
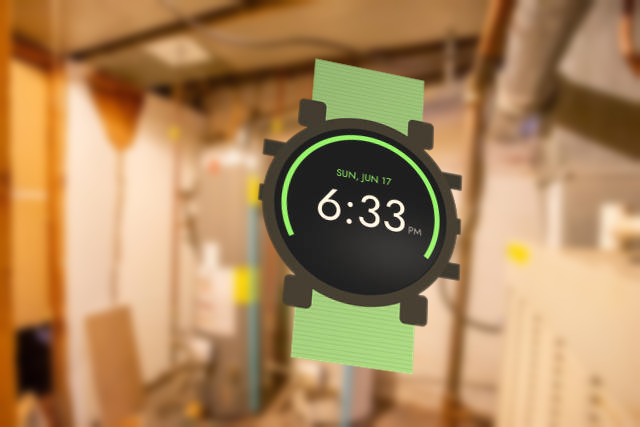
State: 6 h 33 min
